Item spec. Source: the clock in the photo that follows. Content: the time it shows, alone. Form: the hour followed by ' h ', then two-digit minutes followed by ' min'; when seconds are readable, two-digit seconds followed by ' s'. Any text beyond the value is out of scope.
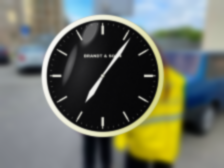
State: 7 h 06 min
